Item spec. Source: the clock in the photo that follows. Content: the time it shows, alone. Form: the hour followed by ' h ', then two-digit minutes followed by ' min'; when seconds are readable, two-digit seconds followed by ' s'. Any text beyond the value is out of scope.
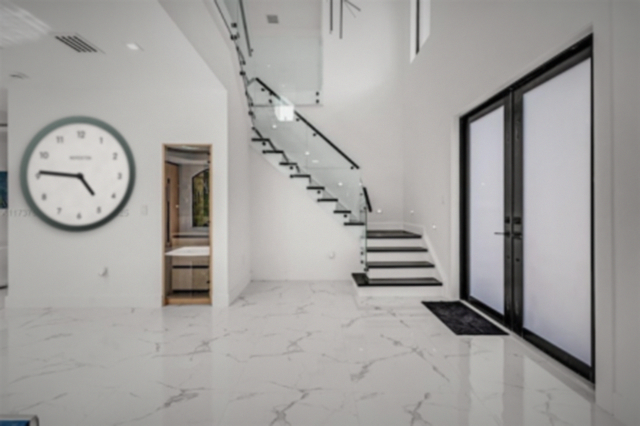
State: 4 h 46 min
